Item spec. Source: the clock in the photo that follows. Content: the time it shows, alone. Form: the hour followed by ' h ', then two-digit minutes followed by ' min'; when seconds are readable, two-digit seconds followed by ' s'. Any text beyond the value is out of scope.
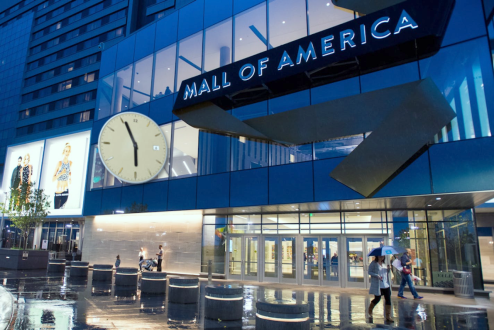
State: 5 h 56 min
